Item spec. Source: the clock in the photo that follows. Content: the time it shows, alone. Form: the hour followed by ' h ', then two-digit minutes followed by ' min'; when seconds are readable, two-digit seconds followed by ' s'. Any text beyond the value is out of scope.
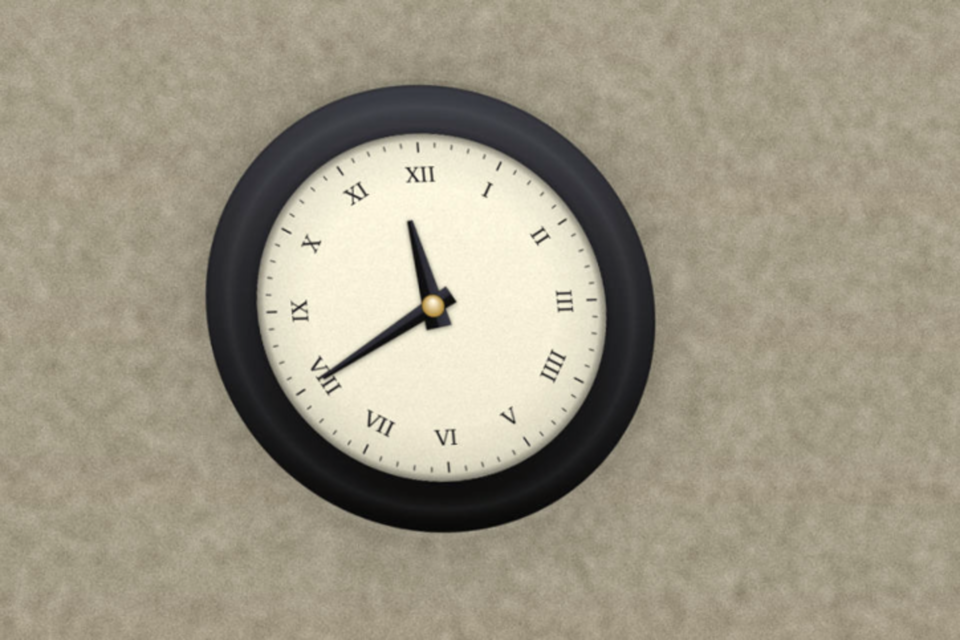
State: 11 h 40 min
